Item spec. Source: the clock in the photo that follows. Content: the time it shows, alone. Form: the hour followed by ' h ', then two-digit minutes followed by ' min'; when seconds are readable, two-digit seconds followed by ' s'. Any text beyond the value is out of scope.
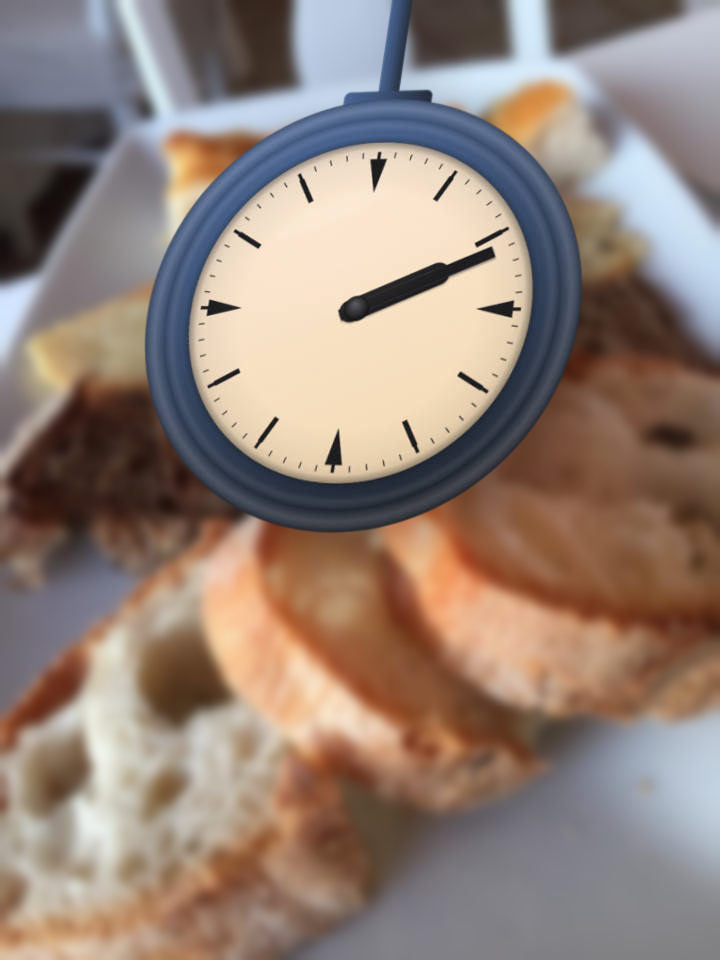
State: 2 h 11 min
